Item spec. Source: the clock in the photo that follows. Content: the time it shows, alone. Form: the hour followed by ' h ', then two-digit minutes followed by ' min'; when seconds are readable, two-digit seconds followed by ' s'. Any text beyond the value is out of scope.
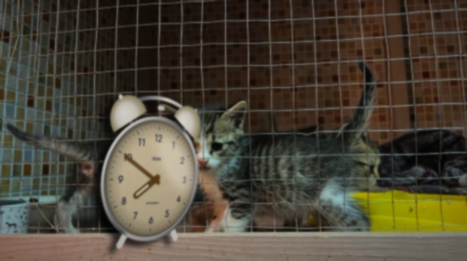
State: 7 h 50 min
